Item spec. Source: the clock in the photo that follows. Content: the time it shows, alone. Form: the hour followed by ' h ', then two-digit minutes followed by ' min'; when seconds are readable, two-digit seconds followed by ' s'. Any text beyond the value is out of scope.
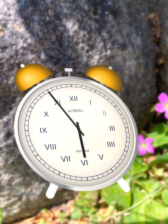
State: 5 h 55 min
